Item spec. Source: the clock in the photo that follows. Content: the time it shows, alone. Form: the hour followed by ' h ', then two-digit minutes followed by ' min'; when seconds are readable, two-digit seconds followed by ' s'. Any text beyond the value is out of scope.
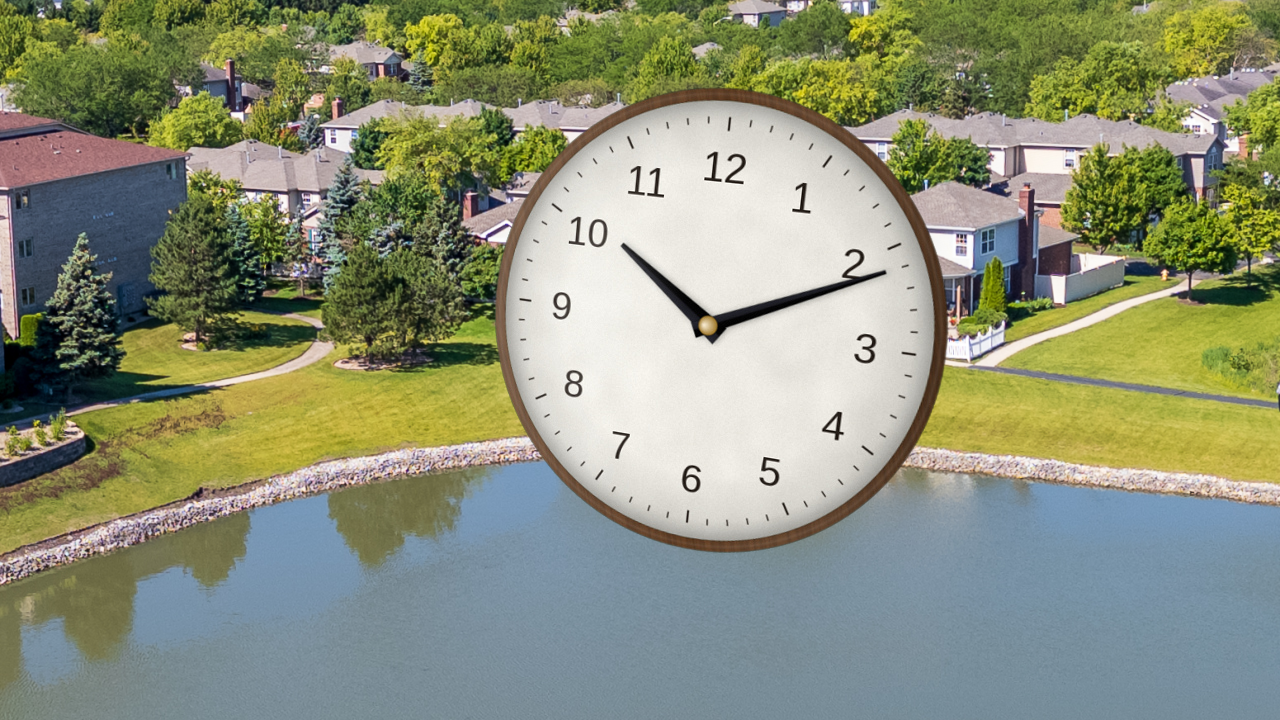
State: 10 h 11 min
